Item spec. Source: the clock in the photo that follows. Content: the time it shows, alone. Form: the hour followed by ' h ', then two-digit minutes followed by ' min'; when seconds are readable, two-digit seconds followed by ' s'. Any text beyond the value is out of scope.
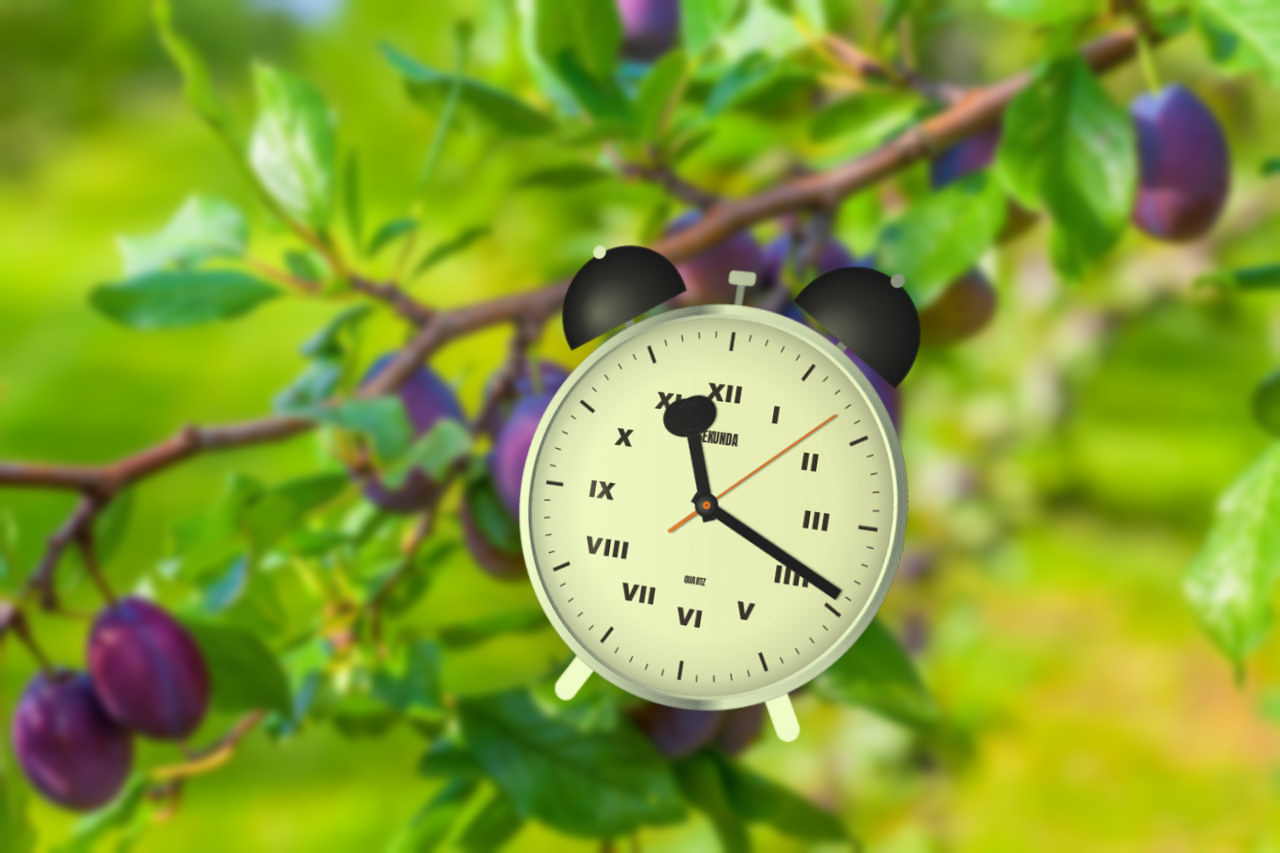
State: 11 h 19 min 08 s
